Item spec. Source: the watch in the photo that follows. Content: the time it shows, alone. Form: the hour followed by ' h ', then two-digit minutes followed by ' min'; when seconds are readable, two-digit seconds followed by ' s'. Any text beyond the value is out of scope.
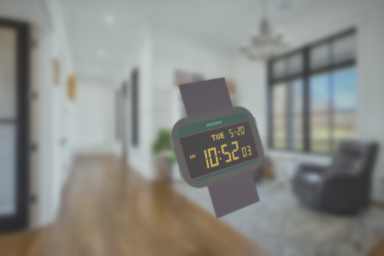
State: 10 h 52 min
